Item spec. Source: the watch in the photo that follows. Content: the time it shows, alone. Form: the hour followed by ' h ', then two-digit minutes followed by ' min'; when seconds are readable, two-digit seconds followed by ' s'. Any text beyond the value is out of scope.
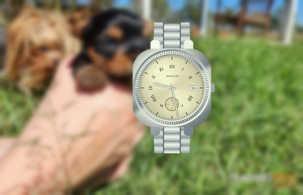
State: 9 h 28 min
